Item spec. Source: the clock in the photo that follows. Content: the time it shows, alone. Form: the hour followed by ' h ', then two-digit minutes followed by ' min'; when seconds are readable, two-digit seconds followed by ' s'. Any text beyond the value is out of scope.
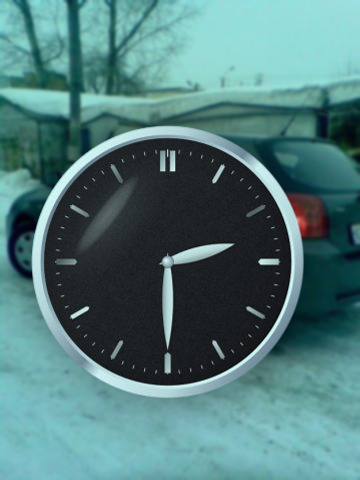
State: 2 h 30 min
